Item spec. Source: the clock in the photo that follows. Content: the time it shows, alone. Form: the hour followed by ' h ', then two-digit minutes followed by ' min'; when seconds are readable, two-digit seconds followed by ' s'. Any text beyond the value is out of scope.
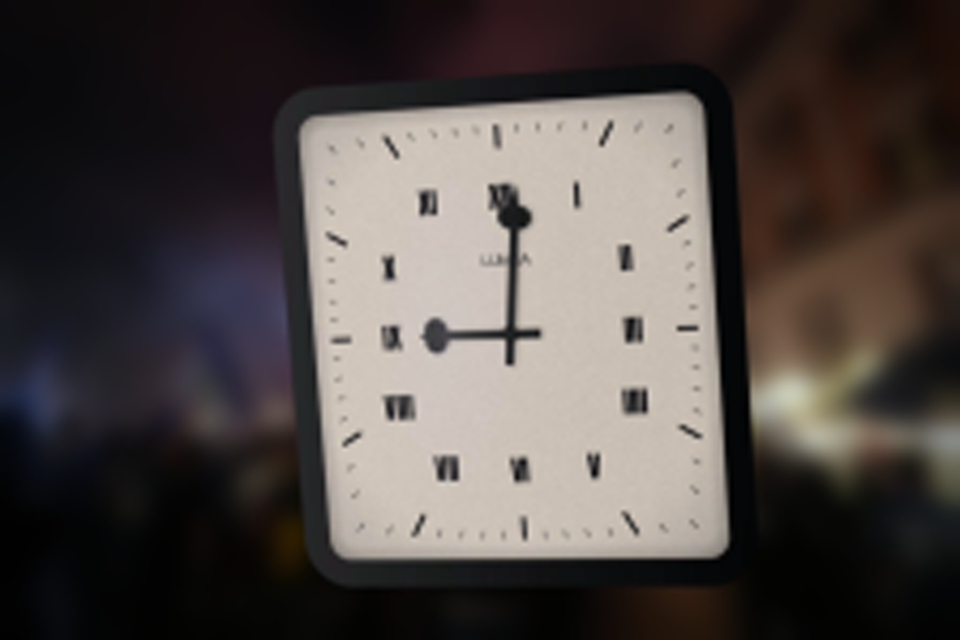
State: 9 h 01 min
